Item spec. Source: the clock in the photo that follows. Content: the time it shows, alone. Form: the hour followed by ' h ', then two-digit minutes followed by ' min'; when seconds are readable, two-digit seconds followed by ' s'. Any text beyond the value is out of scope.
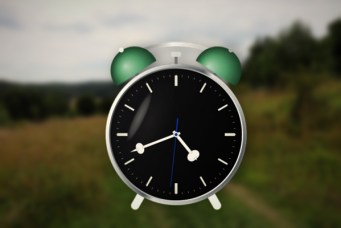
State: 4 h 41 min 31 s
